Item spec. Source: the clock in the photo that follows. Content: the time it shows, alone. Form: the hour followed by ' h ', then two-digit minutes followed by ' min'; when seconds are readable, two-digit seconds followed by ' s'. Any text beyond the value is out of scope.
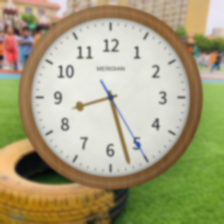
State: 8 h 27 min 25 s
